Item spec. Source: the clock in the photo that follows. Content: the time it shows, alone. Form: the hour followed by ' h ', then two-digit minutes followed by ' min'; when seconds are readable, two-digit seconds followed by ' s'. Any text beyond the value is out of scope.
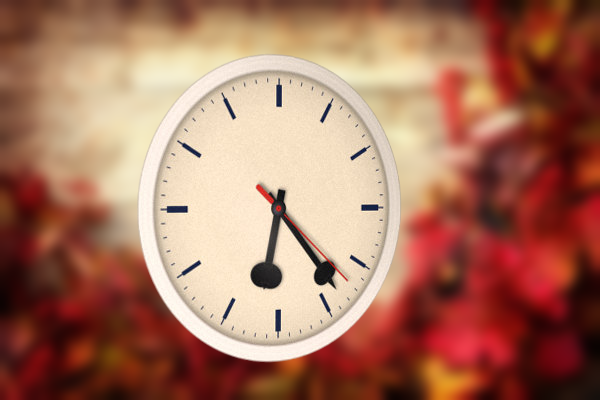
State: 6 h 23 min 22 s
